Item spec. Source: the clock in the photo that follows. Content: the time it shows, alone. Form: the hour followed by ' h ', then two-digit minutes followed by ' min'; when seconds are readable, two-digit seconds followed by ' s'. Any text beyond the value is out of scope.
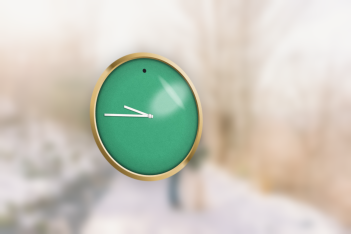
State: 9 h 46 min
